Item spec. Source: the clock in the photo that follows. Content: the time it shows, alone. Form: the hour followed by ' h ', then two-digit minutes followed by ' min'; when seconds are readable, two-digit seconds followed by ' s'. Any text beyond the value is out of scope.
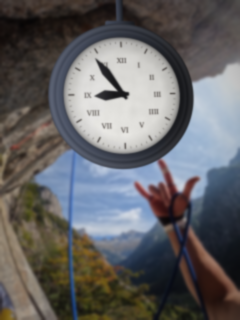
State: 8 h 54 min
